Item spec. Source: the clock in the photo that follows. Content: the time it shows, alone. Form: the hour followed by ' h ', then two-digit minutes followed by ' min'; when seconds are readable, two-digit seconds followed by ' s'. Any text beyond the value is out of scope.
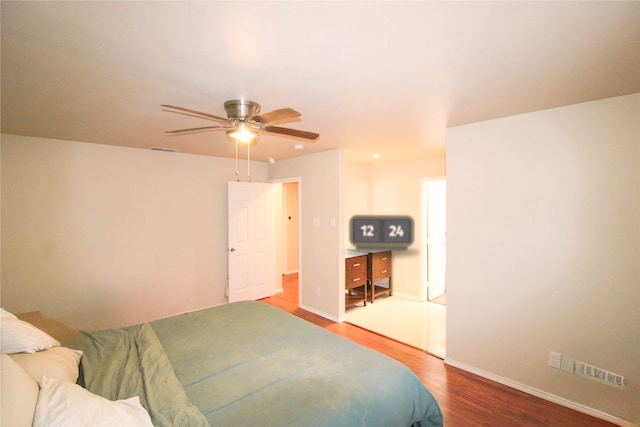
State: 12 h 24 min
